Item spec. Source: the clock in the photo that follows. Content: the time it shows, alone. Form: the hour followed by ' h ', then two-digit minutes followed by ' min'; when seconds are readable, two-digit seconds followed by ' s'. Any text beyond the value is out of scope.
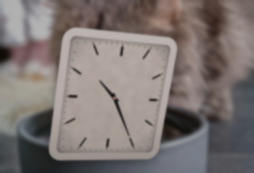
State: 10 h 25 min
